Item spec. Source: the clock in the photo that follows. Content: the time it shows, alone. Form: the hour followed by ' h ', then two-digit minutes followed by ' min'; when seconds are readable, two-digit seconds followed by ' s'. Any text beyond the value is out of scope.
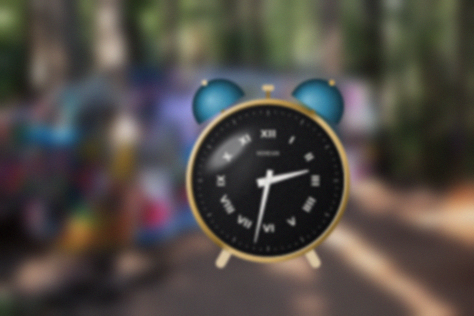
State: 2 h 32 min
